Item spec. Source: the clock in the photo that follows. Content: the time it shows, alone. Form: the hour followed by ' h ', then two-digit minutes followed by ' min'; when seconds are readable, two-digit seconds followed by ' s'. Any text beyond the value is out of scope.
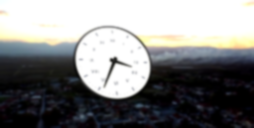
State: 3 h 34 min
